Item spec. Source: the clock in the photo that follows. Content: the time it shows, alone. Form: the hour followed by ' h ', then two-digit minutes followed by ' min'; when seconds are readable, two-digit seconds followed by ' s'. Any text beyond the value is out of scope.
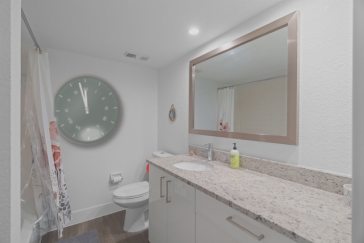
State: 11 h 58 min
